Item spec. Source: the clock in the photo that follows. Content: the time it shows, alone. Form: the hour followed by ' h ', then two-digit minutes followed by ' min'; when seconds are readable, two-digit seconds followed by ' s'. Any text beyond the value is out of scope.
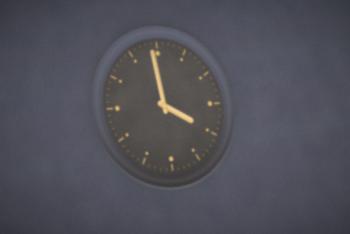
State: 3 h 59 min
